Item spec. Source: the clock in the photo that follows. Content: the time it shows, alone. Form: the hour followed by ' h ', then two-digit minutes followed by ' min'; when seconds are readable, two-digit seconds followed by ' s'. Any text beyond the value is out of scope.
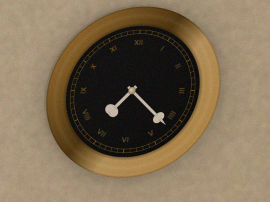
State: 7 h 22 min
